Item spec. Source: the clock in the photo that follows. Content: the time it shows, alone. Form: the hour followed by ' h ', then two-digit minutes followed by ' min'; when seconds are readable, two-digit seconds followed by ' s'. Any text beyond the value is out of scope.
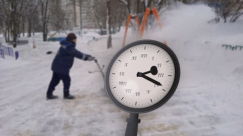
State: 2 h 19 min
